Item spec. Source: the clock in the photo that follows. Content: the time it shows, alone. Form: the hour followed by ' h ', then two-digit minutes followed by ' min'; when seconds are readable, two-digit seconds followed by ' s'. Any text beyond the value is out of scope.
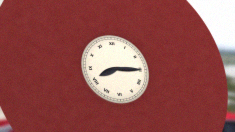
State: 8 h 15 min
